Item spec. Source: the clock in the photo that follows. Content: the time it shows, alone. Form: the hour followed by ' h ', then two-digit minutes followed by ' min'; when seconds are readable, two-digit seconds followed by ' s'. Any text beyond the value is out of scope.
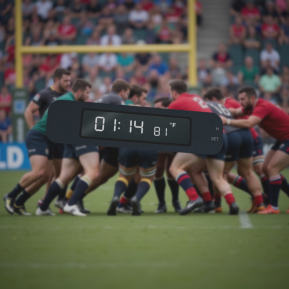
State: 1 h 14 min
